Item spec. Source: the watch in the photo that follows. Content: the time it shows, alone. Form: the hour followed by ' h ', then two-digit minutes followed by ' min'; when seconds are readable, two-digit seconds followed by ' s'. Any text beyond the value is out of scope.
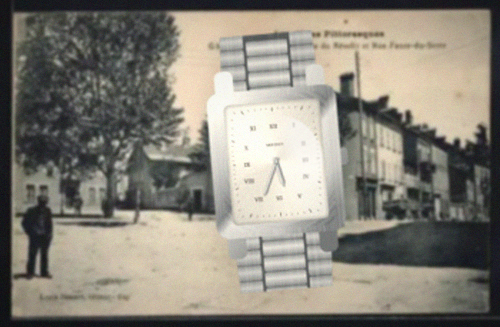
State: 5 h 34 min
